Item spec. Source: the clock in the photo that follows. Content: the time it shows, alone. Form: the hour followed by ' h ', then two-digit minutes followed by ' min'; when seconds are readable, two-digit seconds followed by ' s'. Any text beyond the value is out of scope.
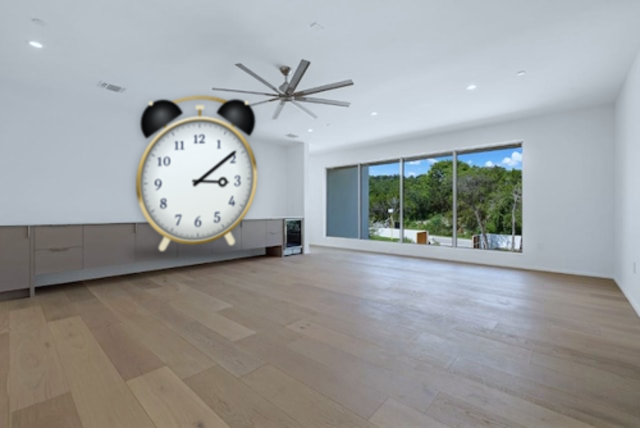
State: 3 h 09 min
